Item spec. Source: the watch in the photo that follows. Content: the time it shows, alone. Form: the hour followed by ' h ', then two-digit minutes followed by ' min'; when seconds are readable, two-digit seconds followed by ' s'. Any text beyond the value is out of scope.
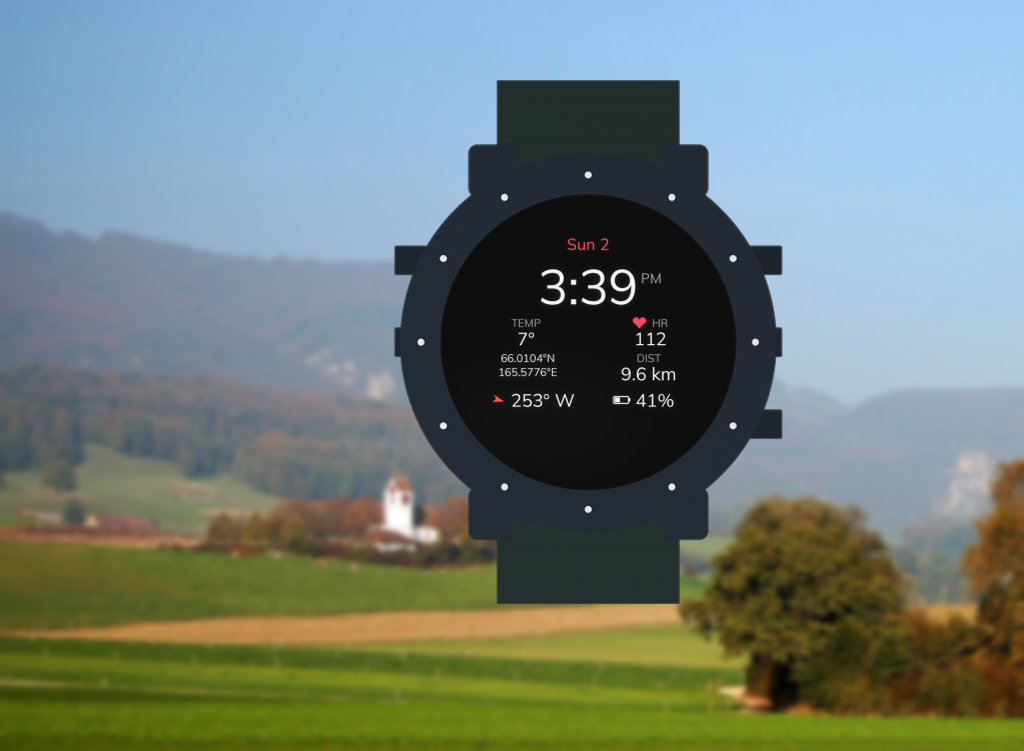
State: 3 h 39 min
